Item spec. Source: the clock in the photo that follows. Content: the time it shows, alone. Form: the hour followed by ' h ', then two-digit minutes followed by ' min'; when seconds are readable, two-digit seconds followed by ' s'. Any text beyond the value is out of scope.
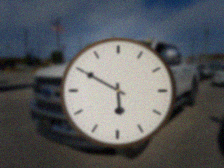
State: 5 h 50 min
